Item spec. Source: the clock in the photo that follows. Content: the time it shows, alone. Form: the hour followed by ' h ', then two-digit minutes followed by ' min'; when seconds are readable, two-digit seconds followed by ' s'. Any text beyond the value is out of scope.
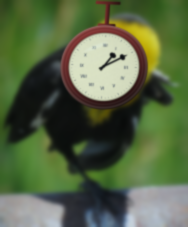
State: 1 h 10 min
